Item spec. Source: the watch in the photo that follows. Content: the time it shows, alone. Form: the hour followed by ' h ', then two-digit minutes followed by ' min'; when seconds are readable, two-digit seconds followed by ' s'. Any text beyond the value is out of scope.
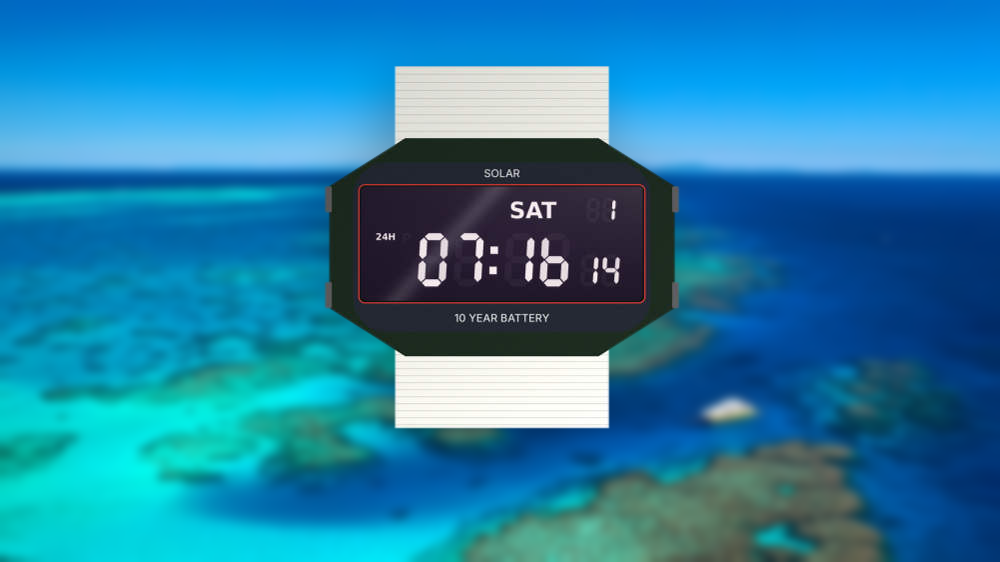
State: 7 h 16 min 14 s
